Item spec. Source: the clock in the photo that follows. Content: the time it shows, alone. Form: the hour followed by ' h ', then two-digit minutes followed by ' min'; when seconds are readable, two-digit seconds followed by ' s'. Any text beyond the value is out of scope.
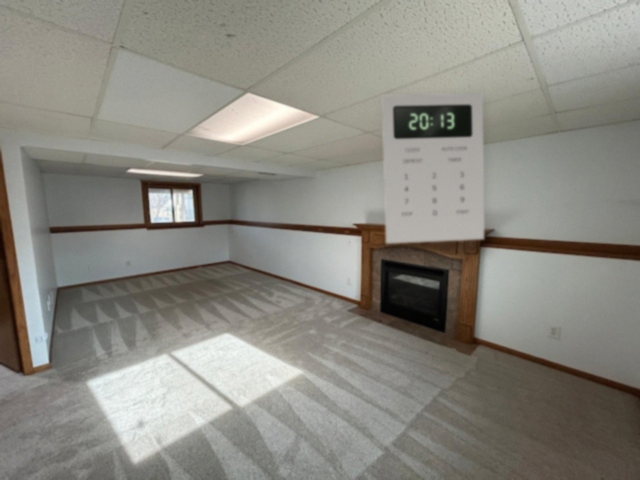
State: 20 h 13 min
